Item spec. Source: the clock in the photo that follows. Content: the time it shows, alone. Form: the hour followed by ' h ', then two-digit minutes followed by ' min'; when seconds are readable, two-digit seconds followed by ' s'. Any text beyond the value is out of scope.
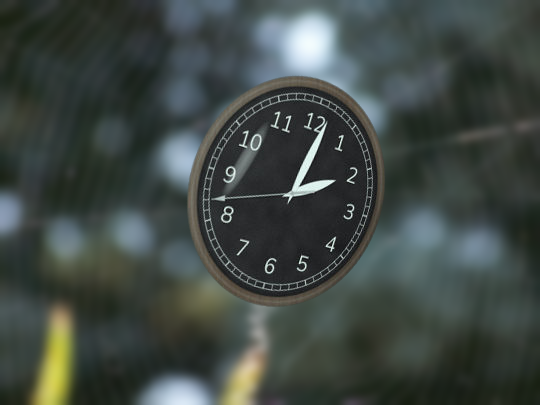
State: 2 h 01 min 42 s
